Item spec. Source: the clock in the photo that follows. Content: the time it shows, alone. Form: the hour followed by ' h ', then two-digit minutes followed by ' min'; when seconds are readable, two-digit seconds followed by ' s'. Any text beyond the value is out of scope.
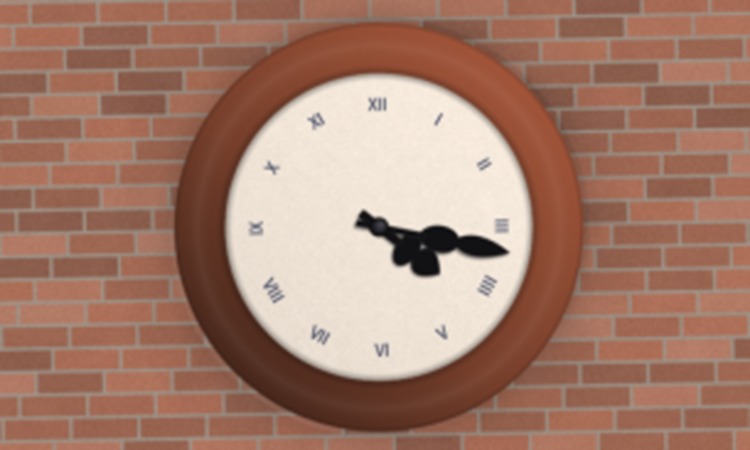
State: 4 h 17 min
